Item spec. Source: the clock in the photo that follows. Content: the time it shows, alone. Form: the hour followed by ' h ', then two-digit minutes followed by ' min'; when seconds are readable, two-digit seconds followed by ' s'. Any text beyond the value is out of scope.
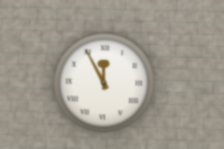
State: 11 h 55 min
